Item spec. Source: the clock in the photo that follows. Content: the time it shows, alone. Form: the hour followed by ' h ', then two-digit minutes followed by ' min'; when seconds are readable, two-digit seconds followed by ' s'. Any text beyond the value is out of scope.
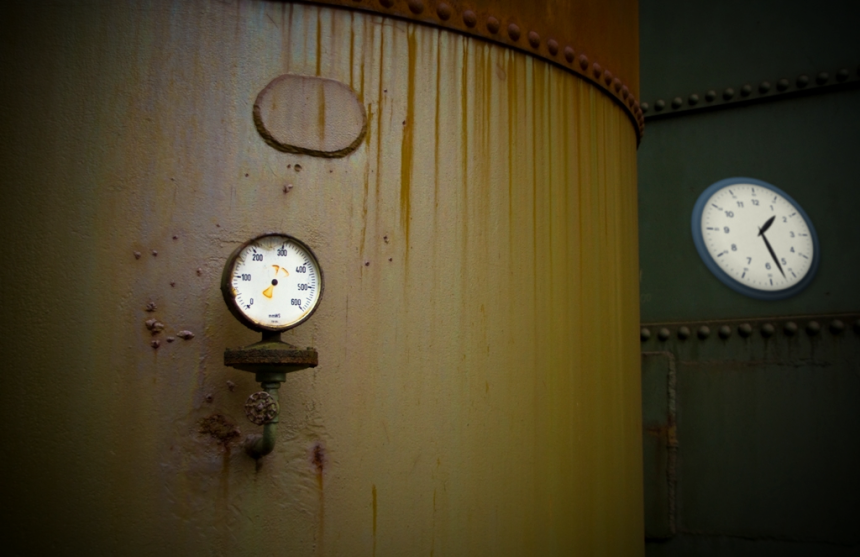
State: 1 h 27 min
